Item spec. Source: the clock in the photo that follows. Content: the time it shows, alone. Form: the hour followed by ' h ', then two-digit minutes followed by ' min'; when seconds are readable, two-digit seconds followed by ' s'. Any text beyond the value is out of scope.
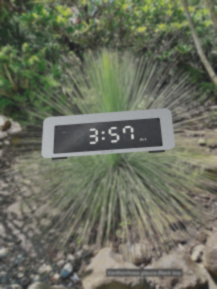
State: 3 h 57 min
